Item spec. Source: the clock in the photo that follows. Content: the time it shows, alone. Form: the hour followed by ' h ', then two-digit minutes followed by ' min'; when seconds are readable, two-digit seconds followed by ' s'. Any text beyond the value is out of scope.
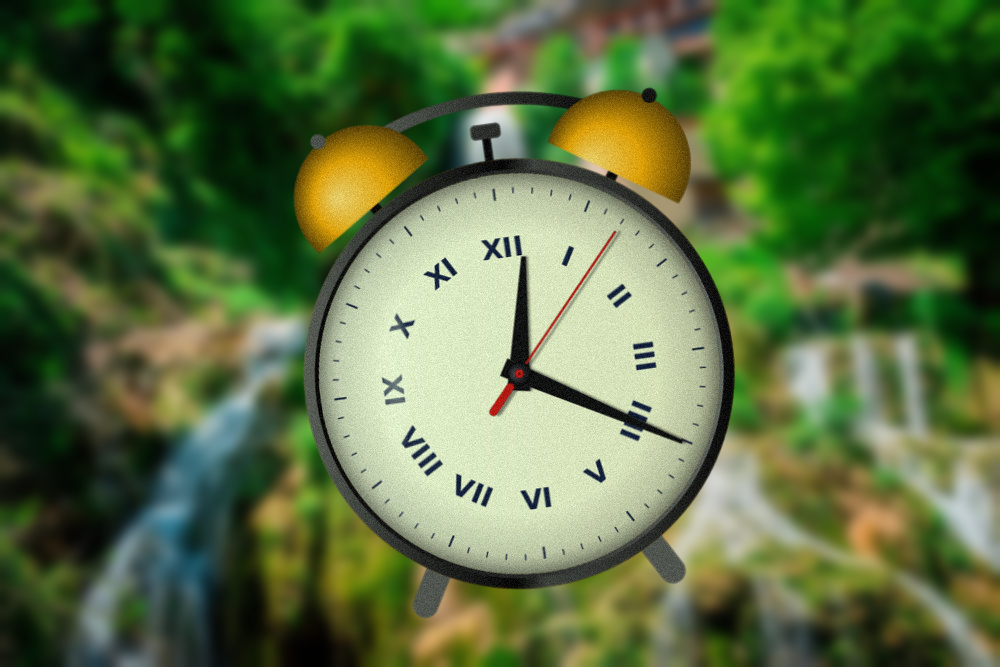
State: 12 h 20 min 07 s
